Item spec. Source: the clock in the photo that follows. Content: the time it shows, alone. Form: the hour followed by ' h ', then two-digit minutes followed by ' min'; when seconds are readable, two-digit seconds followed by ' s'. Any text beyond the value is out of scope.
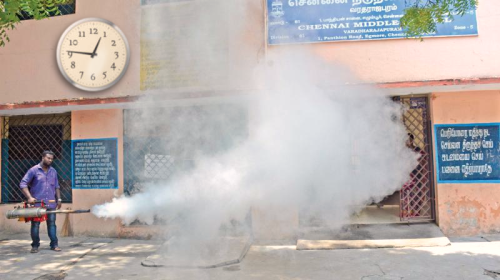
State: 12 h 46 min
